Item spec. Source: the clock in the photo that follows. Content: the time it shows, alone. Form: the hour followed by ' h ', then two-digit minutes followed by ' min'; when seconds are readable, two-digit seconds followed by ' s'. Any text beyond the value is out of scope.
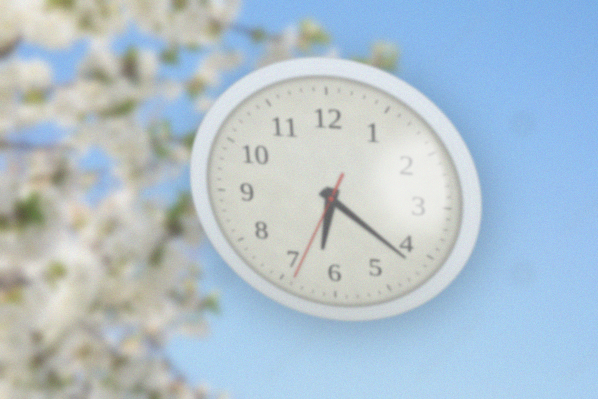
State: 6 h 21 min 34 s
